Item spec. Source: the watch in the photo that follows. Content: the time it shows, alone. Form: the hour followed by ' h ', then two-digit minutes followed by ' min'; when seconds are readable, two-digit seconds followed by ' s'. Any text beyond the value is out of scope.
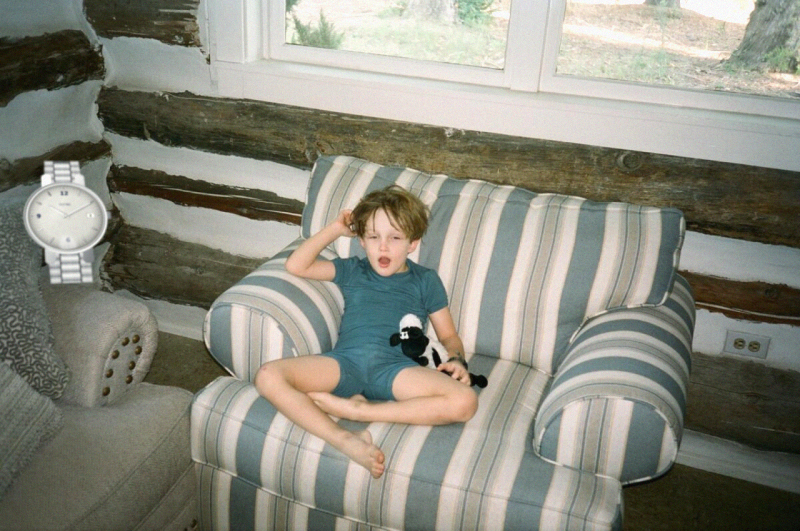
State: 10 h 10 min
